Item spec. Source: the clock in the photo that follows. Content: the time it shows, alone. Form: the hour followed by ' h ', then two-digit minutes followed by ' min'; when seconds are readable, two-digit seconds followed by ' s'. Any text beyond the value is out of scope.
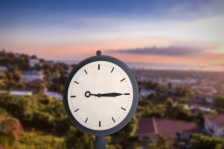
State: 9 h 15 min
